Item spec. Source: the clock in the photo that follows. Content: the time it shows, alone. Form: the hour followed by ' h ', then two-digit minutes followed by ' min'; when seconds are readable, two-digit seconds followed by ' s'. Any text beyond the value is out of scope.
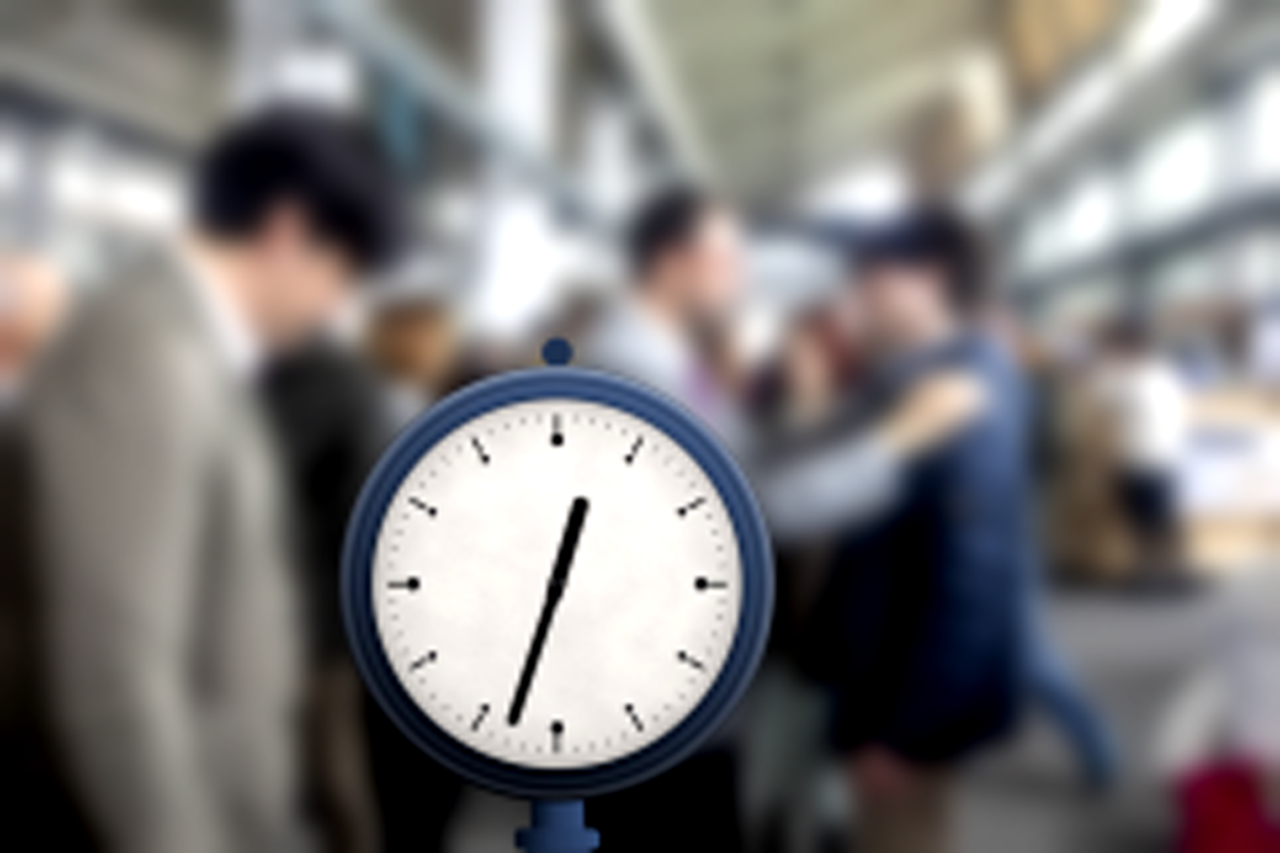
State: 12 h 33 min
